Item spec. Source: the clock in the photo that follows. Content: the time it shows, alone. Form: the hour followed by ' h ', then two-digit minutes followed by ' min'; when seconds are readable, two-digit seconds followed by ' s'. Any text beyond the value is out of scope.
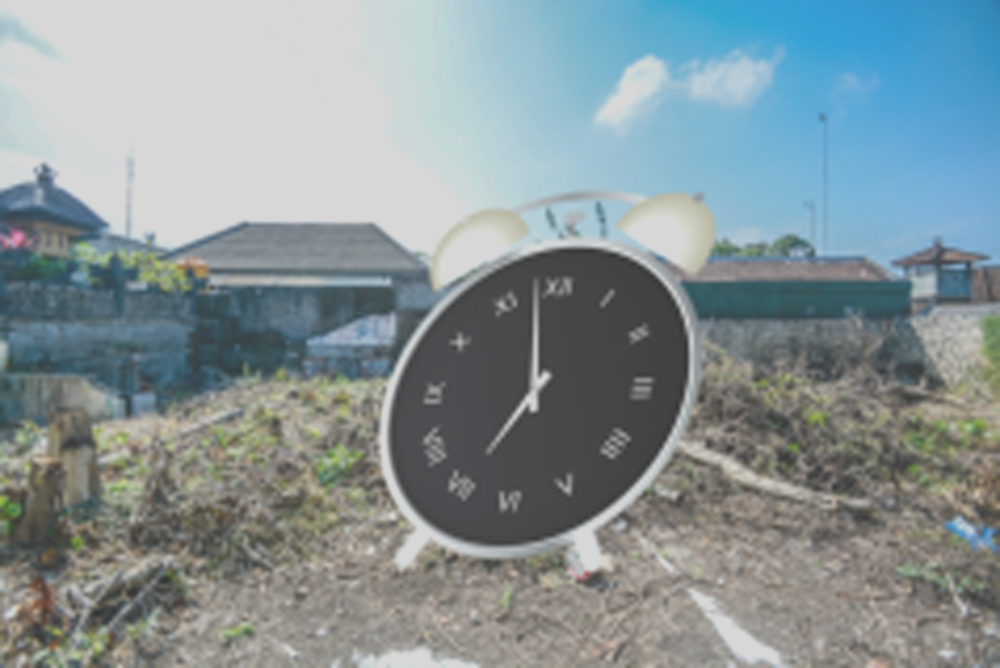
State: 6 h 58 min
